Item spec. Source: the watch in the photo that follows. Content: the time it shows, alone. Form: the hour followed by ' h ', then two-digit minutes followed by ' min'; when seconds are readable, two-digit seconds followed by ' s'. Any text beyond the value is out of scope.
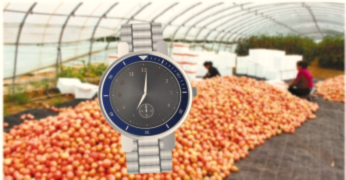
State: 7 h 01 min
